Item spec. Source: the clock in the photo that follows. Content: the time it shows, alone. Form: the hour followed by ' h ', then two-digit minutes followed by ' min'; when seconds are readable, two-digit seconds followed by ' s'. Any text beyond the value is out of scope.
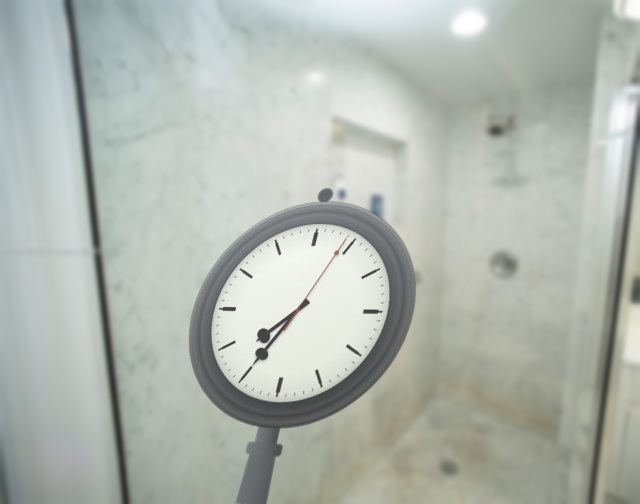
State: 7 h 35 min 04 s
